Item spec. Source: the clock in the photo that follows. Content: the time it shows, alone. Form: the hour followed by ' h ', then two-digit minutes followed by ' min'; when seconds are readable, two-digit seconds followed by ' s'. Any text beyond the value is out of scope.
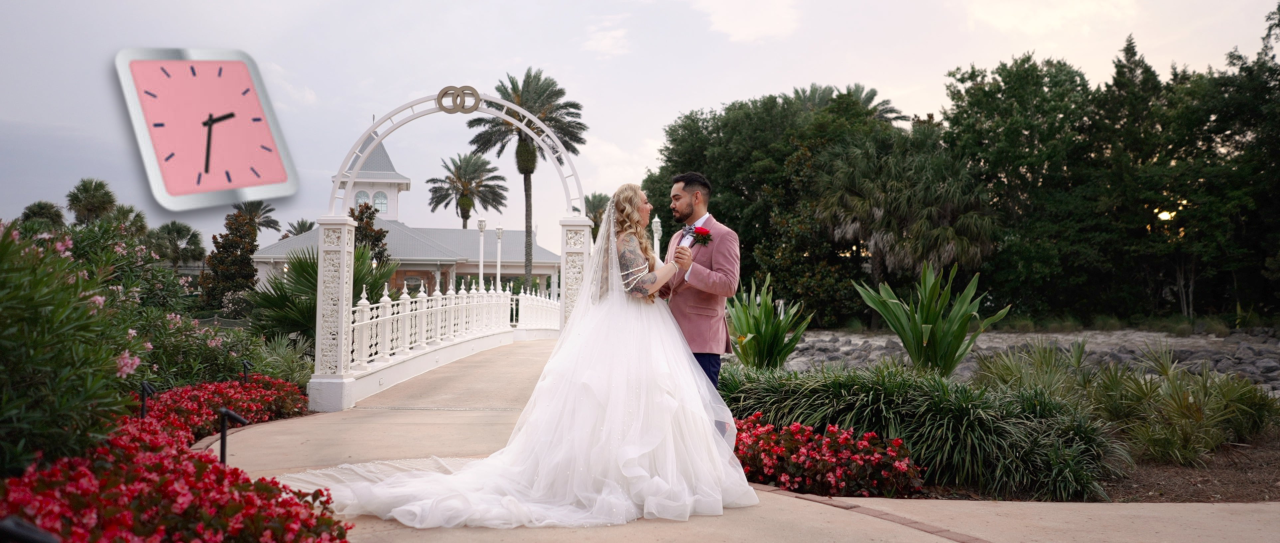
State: 2 h 34 min
